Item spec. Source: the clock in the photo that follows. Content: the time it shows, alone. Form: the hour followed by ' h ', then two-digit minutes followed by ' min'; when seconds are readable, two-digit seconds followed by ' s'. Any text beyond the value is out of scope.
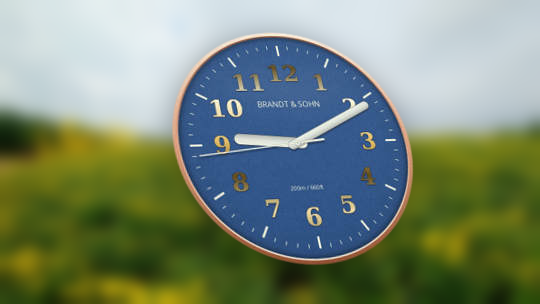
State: 9 h 10 min 44 s
